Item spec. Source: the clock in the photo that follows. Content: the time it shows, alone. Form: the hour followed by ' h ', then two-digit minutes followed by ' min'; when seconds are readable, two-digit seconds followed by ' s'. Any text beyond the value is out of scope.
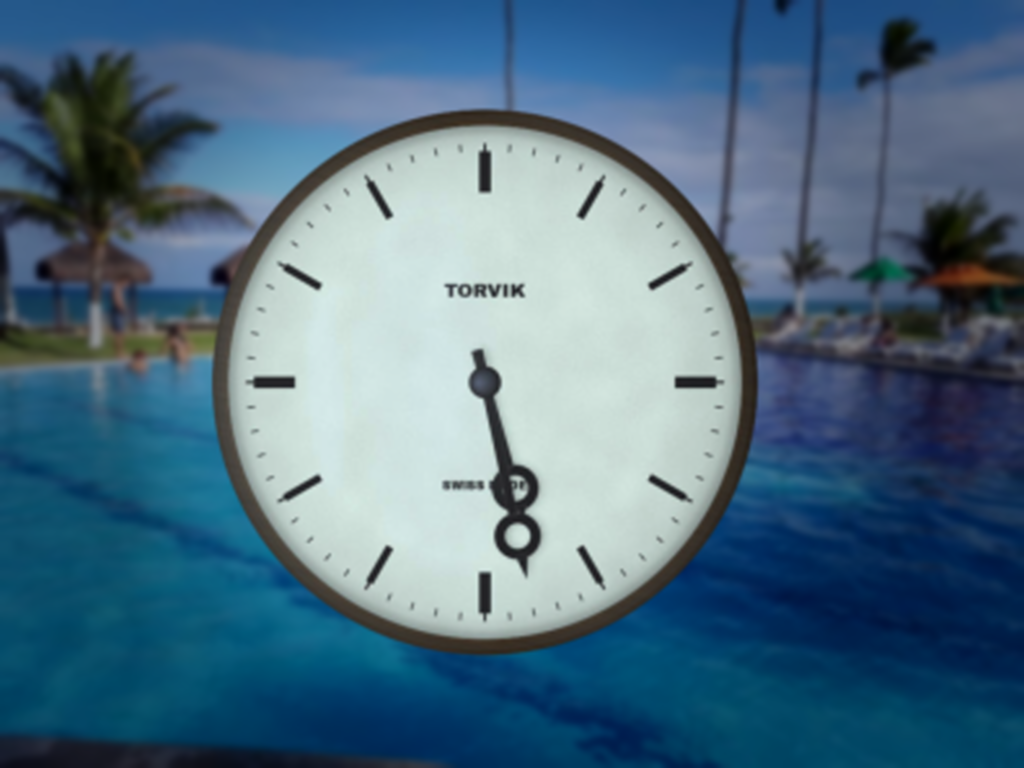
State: 5 h 28 min
